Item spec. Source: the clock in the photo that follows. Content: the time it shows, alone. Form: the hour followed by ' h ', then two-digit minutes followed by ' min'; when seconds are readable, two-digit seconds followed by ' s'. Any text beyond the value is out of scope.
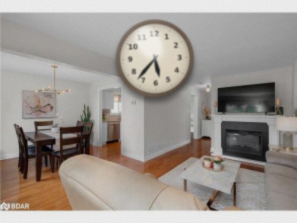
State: 5 h 37 min
